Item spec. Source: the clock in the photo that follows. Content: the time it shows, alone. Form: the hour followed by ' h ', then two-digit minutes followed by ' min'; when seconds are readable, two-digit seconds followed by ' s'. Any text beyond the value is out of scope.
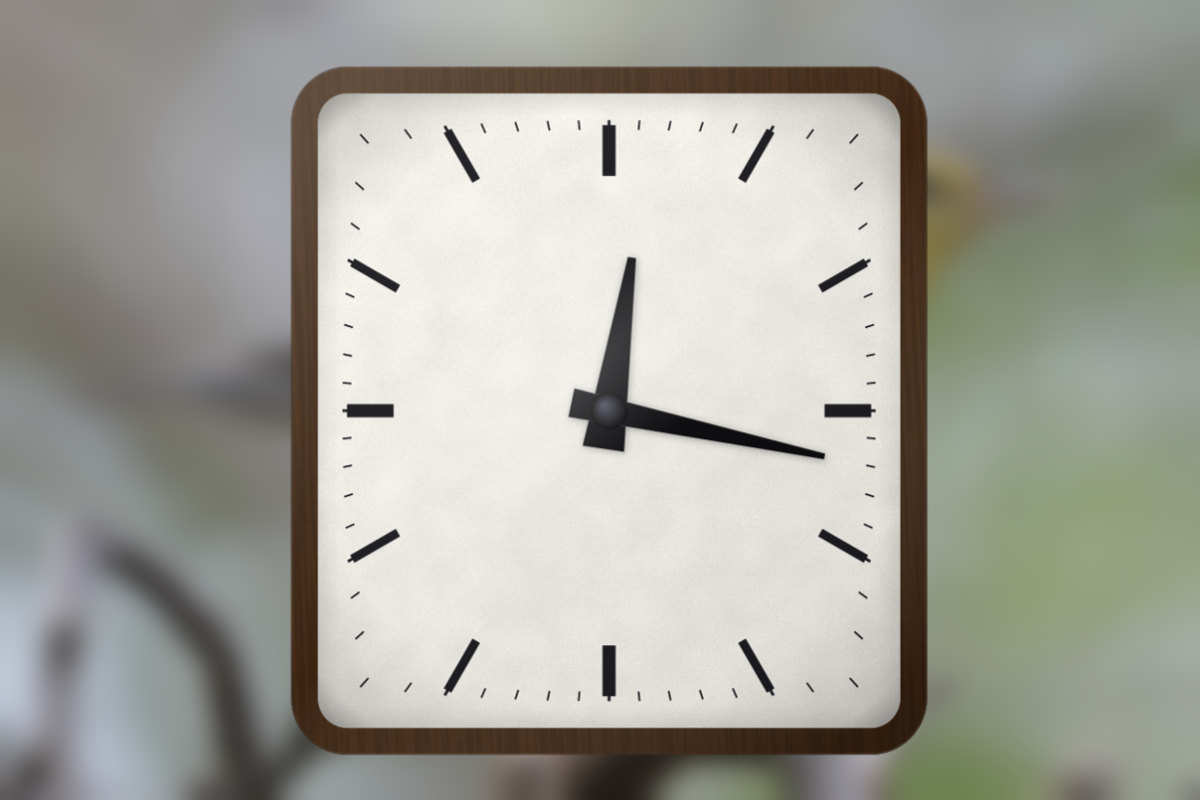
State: 12 h 17 min
